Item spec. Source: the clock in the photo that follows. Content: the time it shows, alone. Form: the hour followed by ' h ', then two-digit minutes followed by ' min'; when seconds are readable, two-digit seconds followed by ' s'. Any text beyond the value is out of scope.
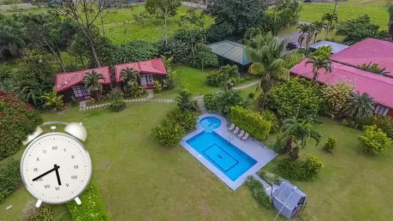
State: 5 h 41 min
